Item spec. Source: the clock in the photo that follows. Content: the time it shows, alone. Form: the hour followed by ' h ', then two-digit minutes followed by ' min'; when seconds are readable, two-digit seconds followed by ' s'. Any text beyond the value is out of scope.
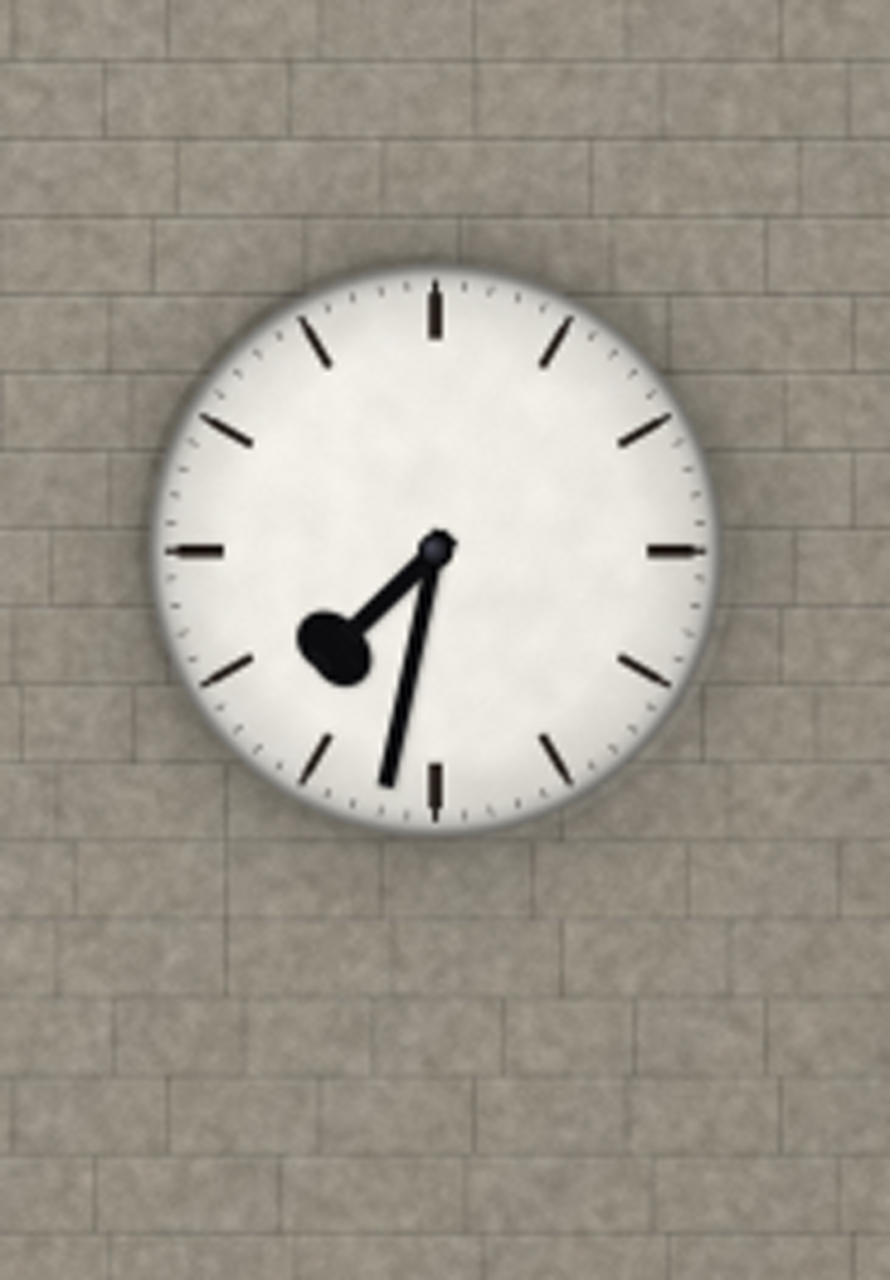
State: 7 h 32 min
